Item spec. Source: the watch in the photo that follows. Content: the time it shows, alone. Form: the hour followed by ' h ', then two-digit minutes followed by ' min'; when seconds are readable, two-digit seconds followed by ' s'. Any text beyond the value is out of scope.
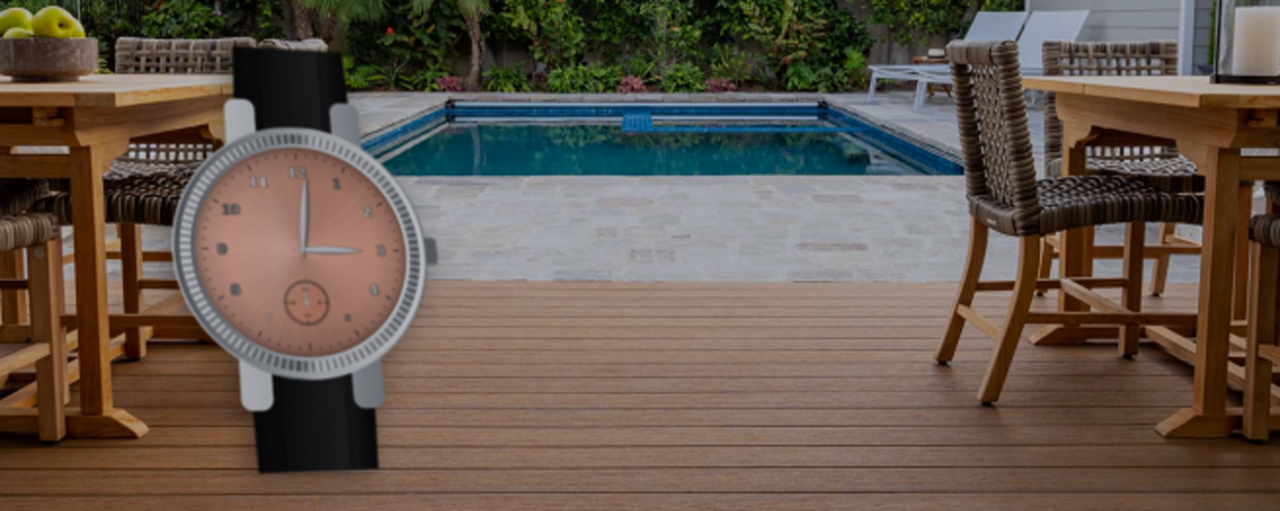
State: 3 h 01 min
